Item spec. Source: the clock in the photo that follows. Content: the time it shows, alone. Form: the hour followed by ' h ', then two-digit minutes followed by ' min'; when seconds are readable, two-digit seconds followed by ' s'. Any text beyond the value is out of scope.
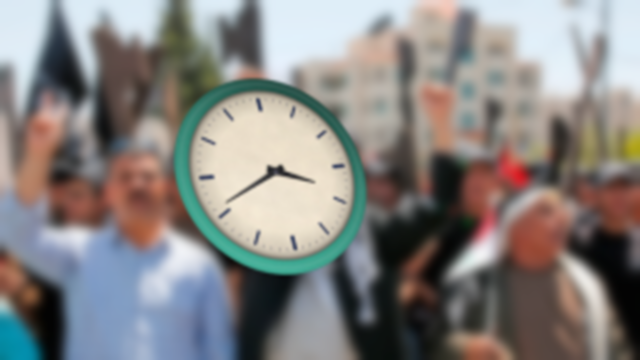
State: 3 h 41 min
